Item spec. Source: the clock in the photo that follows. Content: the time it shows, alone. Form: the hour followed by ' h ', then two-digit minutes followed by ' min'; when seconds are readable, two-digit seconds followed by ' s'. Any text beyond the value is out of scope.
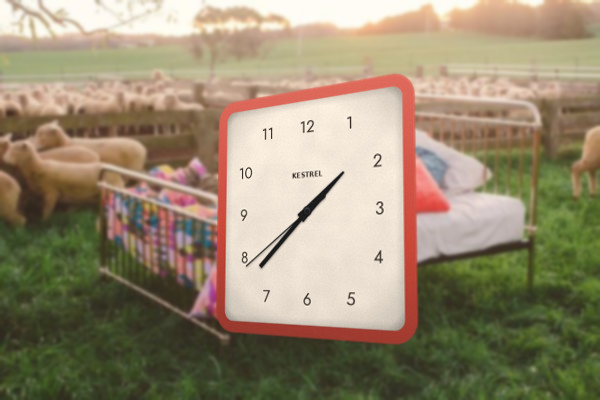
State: 1 h 37 min 39 s
